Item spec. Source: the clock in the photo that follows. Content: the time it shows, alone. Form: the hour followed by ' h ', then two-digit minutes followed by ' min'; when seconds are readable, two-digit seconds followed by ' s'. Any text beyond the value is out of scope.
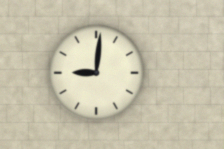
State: 9 h 01 min
